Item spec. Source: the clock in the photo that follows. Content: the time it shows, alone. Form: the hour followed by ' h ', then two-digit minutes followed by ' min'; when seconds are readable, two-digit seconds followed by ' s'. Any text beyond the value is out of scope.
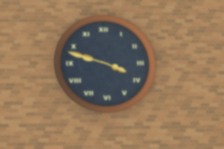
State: 3 h 48 min
